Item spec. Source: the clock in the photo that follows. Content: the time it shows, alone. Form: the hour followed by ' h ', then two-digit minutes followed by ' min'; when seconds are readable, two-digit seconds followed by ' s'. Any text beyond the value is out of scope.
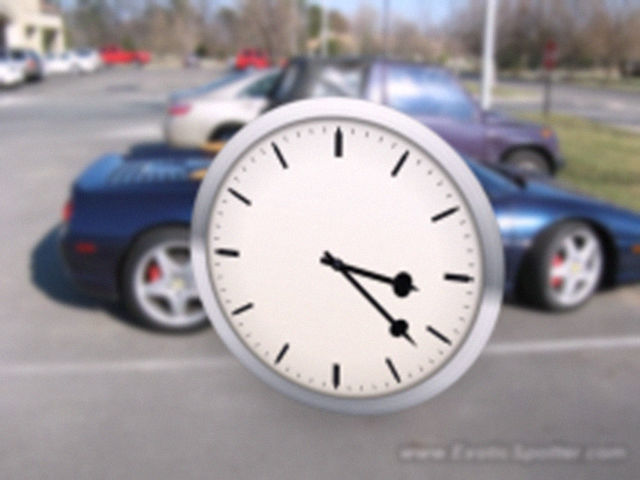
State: 3 h 22 min
